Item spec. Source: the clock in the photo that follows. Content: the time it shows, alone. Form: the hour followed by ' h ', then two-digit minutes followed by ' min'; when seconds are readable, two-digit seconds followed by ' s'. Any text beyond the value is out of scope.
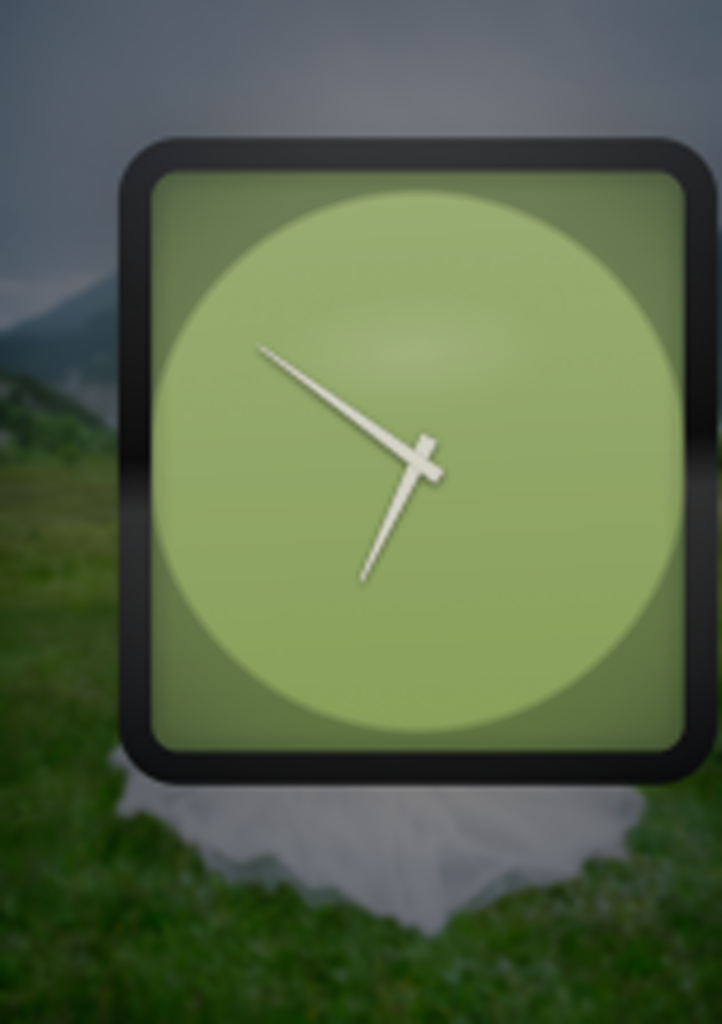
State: 6 h 51 min
